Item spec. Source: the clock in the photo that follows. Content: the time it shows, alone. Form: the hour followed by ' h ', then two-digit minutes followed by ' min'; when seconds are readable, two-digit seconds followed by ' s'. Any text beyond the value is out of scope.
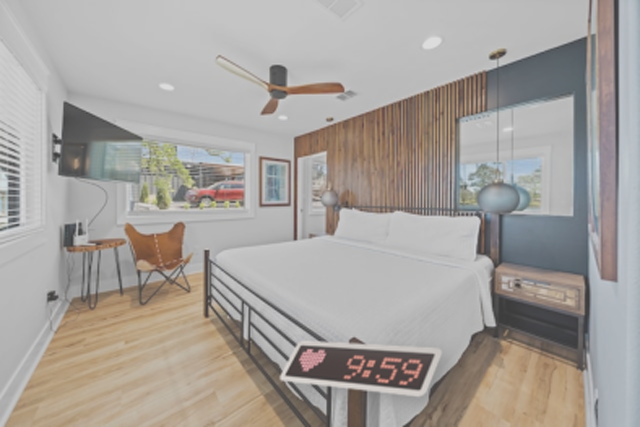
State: 9 h 59 min
